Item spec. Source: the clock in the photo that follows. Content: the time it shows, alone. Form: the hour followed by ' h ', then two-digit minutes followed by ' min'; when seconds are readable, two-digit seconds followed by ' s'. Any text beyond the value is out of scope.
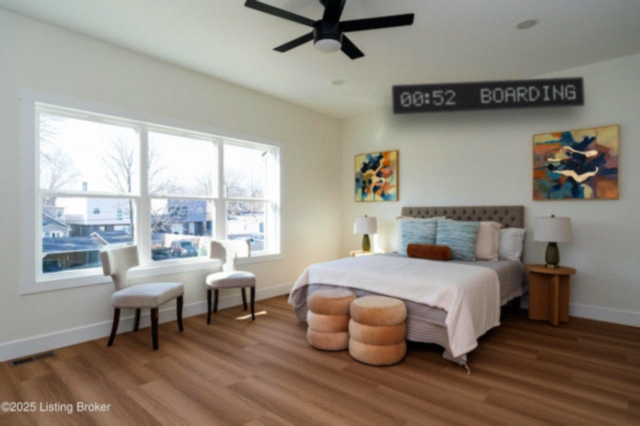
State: 0 h 52 min
